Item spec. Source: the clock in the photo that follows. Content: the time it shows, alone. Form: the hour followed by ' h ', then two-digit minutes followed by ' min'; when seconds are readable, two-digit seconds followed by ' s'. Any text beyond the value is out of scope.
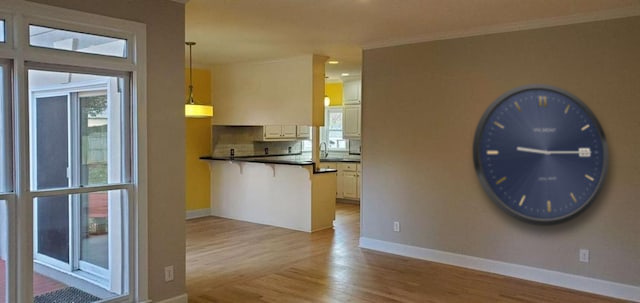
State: 9 h 15 min
